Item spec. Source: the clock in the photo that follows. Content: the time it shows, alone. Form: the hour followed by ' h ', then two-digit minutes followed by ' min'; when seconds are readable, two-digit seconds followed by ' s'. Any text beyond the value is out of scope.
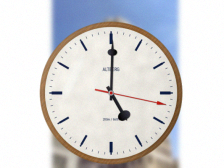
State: 5 h 00 min 17 s
